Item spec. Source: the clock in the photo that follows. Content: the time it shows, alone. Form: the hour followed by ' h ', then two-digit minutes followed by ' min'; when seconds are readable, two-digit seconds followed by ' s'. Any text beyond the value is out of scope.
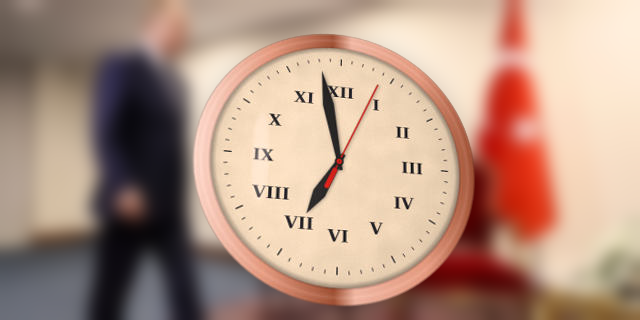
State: 6 h 58 min 04 s
